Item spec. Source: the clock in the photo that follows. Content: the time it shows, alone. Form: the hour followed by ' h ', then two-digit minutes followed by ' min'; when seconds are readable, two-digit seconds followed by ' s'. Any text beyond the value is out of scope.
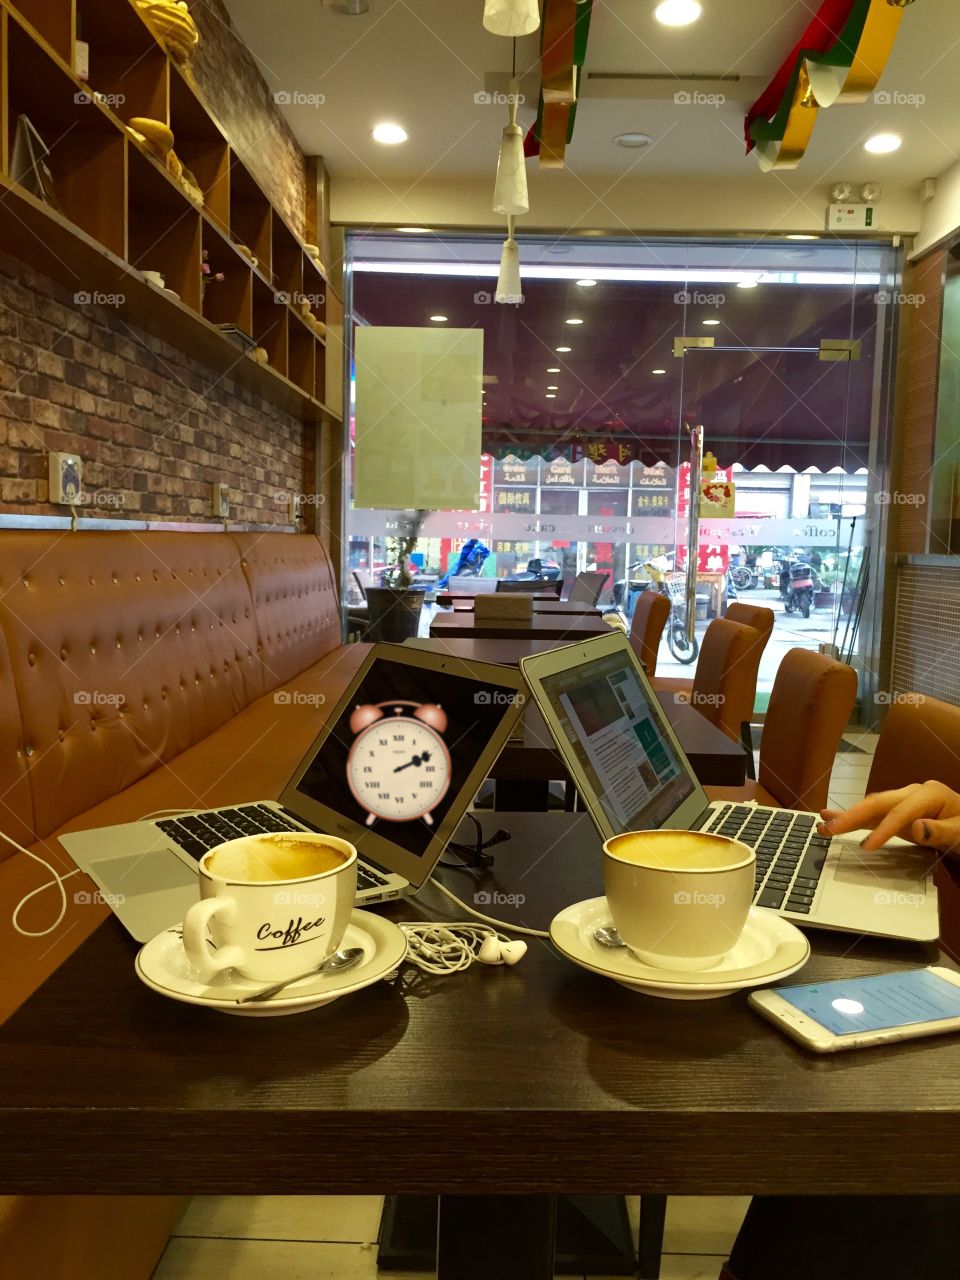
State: 2 h 11 min
